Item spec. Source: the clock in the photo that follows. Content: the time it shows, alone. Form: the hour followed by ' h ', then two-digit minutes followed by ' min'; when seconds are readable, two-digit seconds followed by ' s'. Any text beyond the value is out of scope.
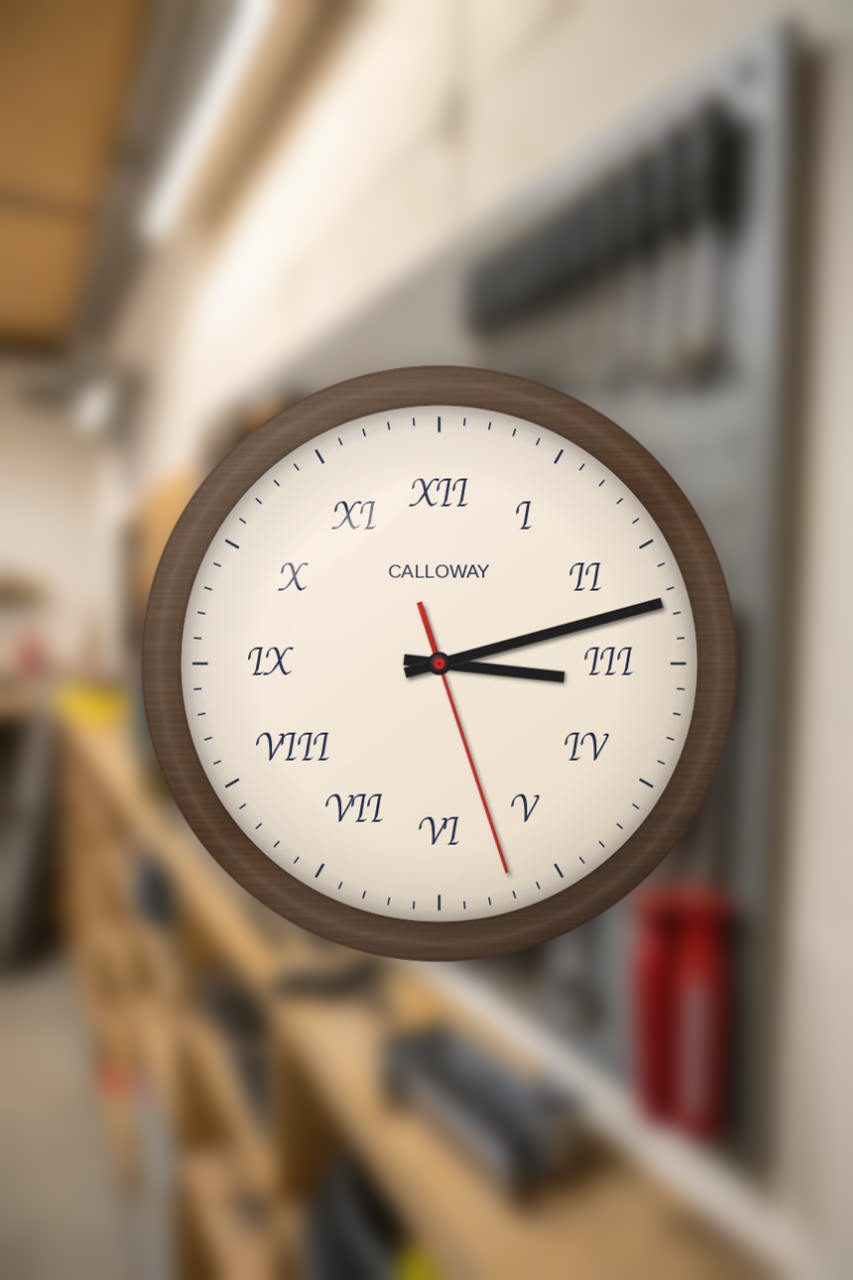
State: 3 h 12 min 27 s
